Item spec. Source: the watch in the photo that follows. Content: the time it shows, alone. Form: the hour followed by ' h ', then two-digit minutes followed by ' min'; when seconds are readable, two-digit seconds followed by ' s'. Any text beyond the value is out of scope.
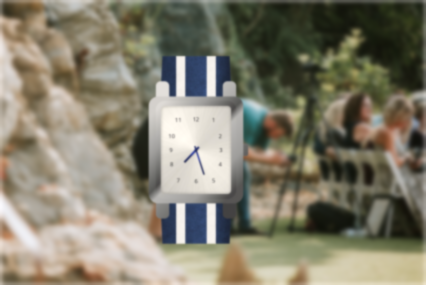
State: 7 h 27 min
